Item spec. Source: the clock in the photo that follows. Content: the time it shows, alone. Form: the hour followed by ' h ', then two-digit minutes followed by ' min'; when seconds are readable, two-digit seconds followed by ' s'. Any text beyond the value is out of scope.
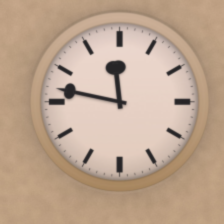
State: 11 h 47 min
